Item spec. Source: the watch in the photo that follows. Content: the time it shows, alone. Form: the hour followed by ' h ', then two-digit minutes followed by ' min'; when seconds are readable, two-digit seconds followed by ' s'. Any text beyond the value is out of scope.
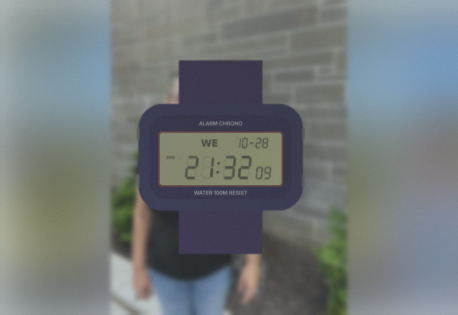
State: 21 h 32 min 09 s
